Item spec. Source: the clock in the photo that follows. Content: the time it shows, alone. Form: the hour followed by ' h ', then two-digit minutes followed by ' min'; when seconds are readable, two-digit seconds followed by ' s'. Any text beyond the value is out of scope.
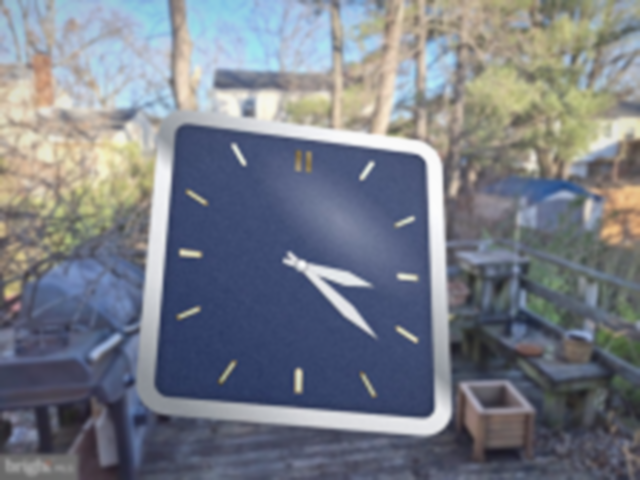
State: 3 h 22 min
